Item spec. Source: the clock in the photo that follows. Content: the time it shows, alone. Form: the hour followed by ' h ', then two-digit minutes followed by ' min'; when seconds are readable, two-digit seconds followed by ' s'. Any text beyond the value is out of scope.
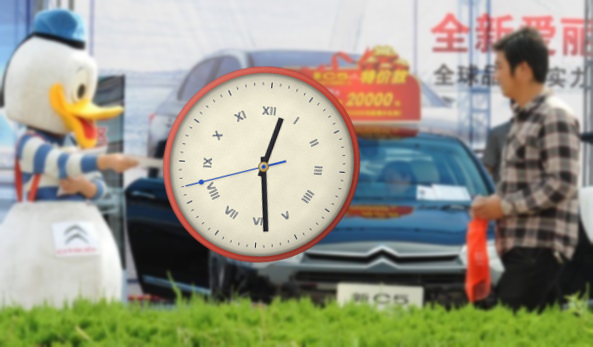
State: 12 h 28 min 42 s
